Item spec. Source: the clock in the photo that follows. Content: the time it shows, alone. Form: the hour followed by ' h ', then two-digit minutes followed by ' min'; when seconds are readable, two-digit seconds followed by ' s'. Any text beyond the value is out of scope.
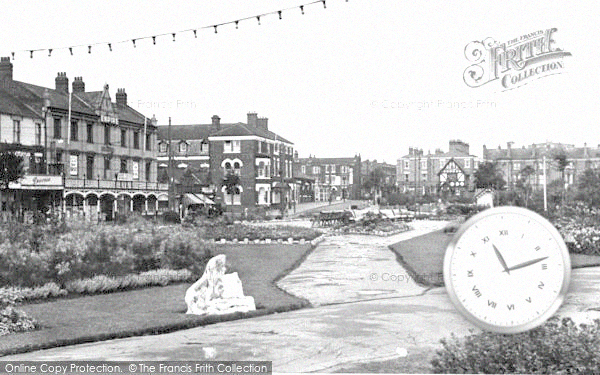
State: 11 h 13 min
